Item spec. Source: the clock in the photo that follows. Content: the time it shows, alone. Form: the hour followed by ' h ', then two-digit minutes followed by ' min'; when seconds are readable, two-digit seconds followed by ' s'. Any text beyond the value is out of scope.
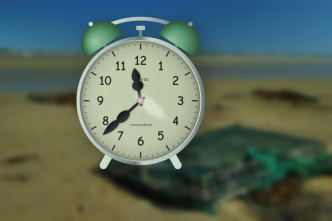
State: 11 h 38 min
